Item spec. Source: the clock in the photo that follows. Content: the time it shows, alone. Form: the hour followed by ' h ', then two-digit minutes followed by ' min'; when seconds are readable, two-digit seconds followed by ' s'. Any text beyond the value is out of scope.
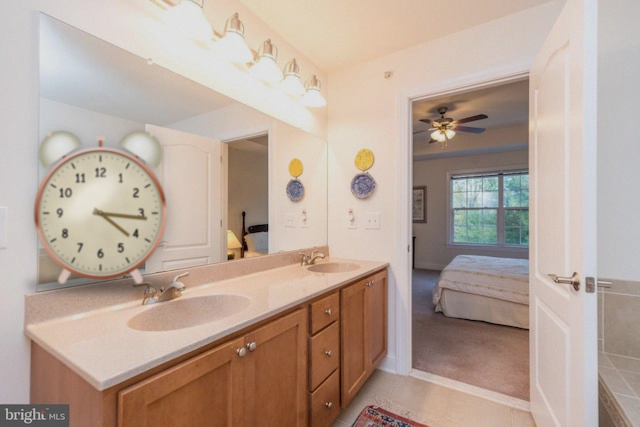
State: 4 h 16 min
